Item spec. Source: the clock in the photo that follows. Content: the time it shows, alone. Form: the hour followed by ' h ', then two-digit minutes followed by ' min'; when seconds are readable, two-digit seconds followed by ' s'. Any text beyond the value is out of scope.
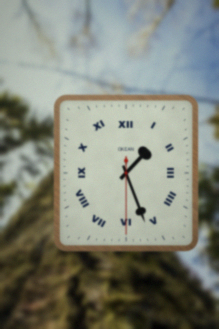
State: 1 h 26 min 30 s
